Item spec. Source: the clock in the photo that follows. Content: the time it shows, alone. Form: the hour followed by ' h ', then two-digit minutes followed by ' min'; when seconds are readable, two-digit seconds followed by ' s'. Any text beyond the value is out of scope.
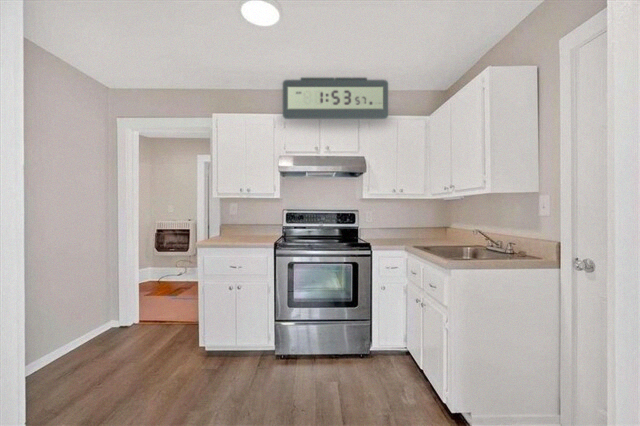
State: 1 h 53 min
